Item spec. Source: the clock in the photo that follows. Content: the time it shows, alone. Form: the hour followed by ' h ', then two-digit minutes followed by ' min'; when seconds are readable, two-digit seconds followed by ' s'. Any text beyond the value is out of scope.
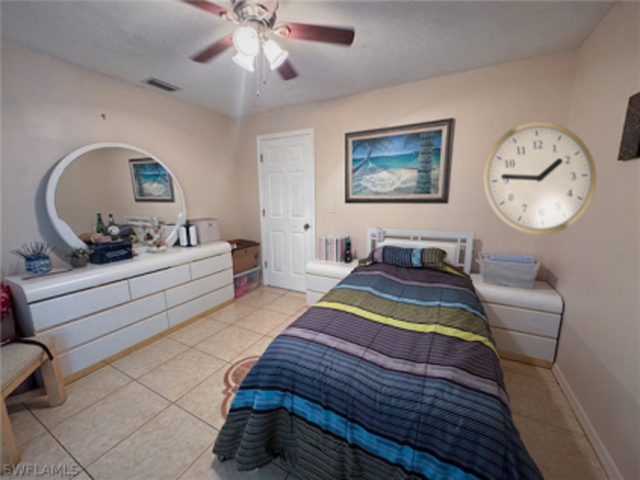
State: 1 h 46 min
